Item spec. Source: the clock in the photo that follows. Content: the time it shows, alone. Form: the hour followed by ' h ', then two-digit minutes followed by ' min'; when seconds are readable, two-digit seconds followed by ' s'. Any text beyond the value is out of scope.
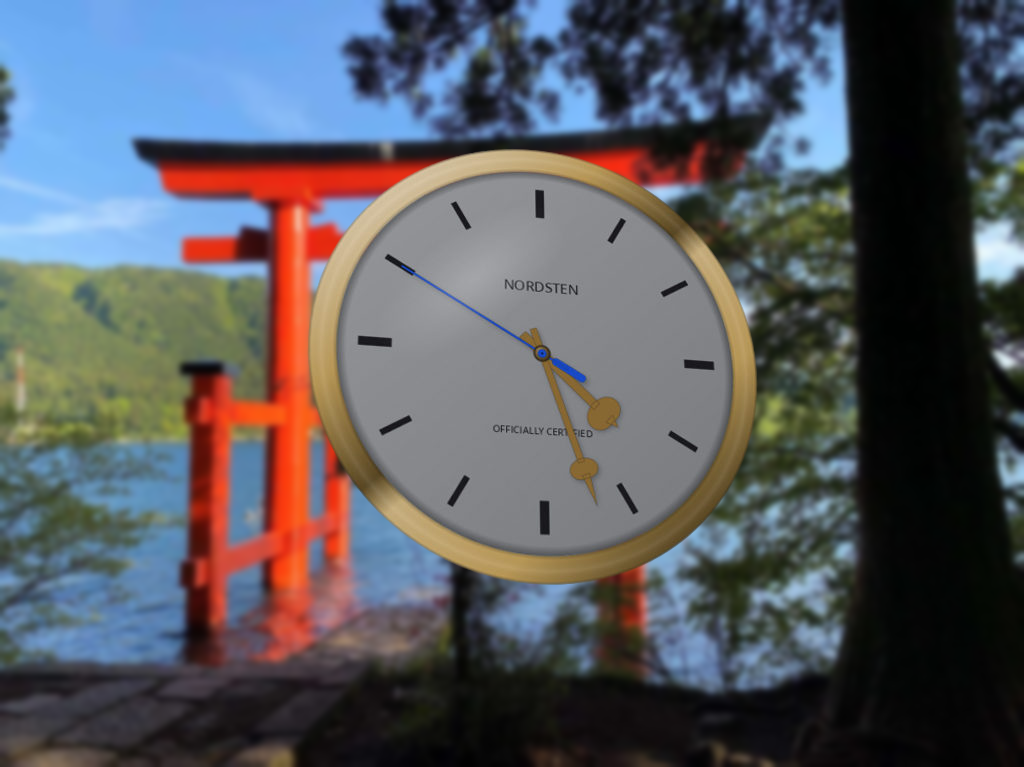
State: 4 h 26 min 50 s
